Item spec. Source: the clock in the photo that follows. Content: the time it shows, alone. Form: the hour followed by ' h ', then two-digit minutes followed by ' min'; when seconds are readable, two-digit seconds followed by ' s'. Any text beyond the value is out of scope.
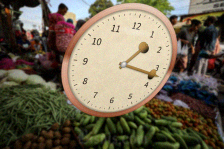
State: 1 h 17 min
